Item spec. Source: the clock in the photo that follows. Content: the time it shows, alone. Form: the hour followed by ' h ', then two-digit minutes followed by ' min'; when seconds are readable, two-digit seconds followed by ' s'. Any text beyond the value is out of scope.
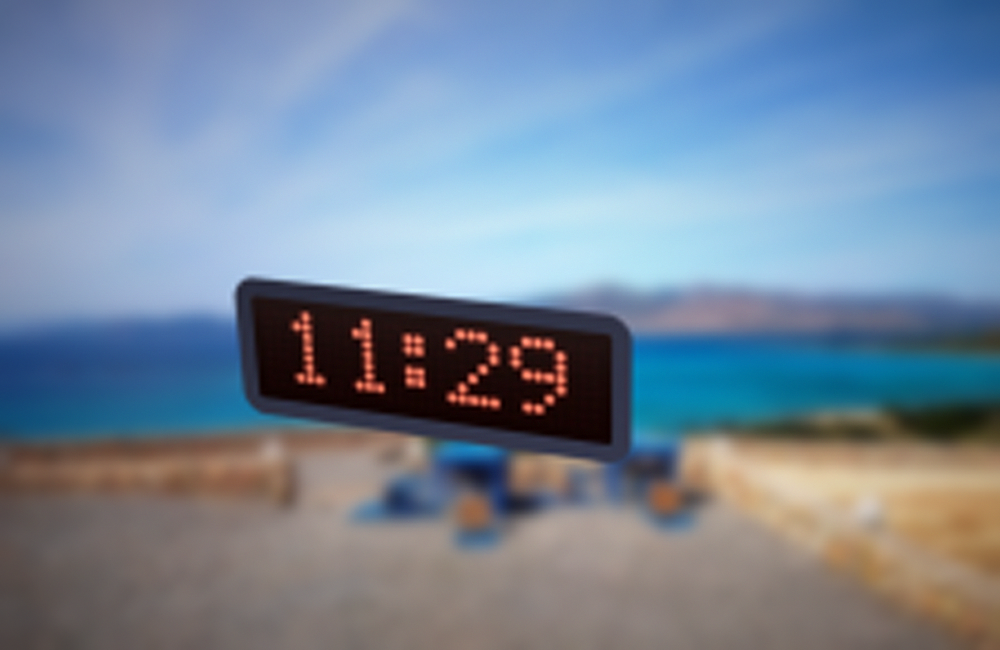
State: 11 h 29 min
